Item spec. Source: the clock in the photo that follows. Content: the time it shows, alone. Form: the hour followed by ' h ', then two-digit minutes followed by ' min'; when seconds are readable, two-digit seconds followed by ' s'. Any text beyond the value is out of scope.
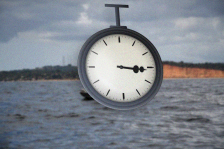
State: 3 h 16 min
